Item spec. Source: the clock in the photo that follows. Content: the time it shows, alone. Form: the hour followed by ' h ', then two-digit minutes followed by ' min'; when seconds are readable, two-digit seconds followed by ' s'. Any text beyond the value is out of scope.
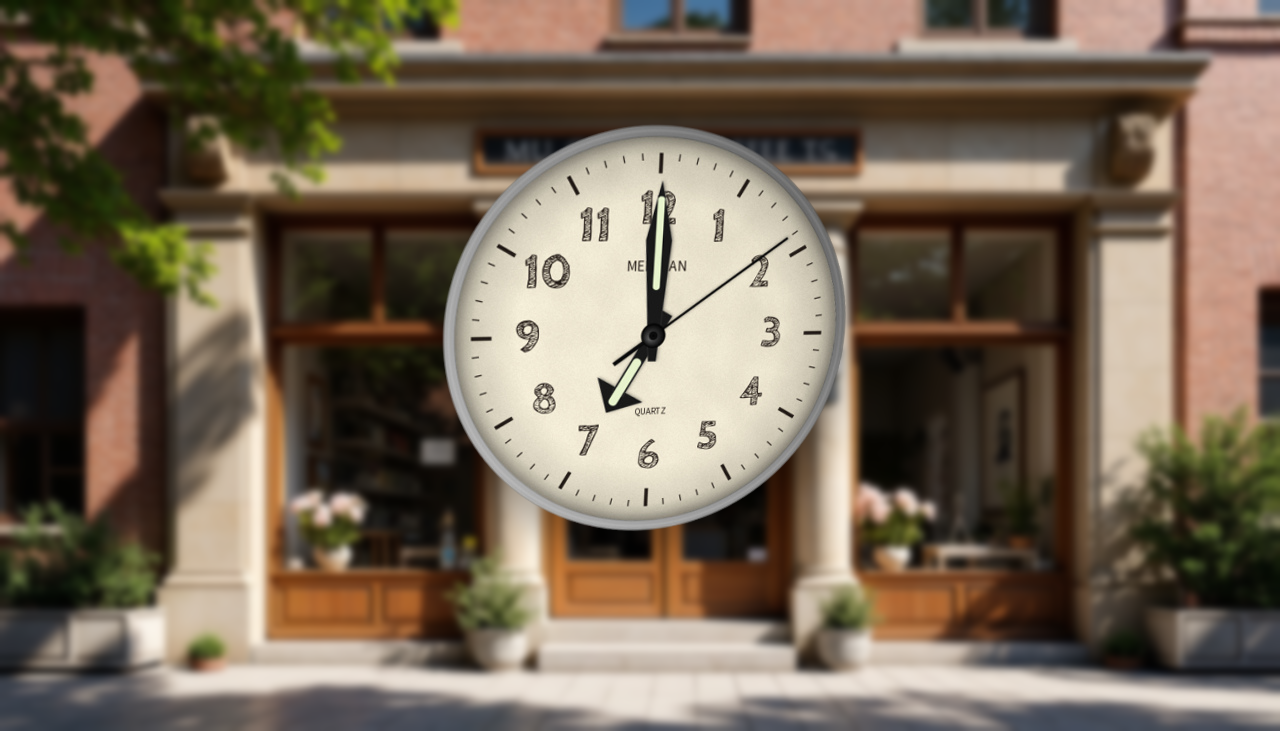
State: 7 h 00 min 09 s
